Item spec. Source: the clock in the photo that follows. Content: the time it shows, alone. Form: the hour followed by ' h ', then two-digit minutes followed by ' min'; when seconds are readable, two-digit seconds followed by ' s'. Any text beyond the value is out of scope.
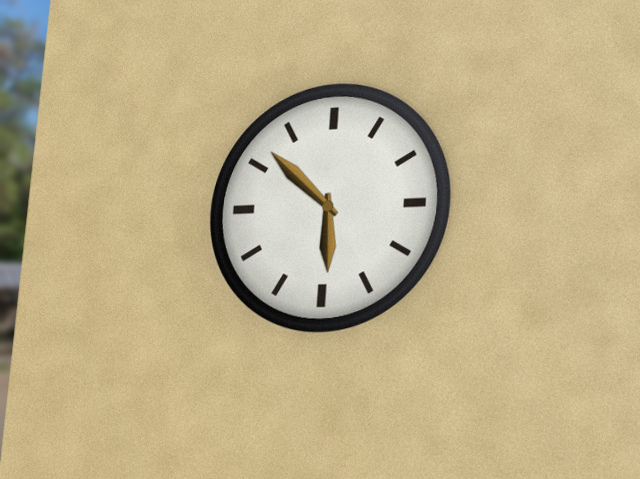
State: 5 h 52 min
